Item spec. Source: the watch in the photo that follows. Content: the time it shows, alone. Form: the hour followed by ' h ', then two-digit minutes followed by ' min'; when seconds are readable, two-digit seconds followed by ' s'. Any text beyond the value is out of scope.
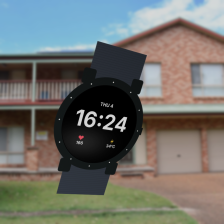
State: 16 h 24 min
